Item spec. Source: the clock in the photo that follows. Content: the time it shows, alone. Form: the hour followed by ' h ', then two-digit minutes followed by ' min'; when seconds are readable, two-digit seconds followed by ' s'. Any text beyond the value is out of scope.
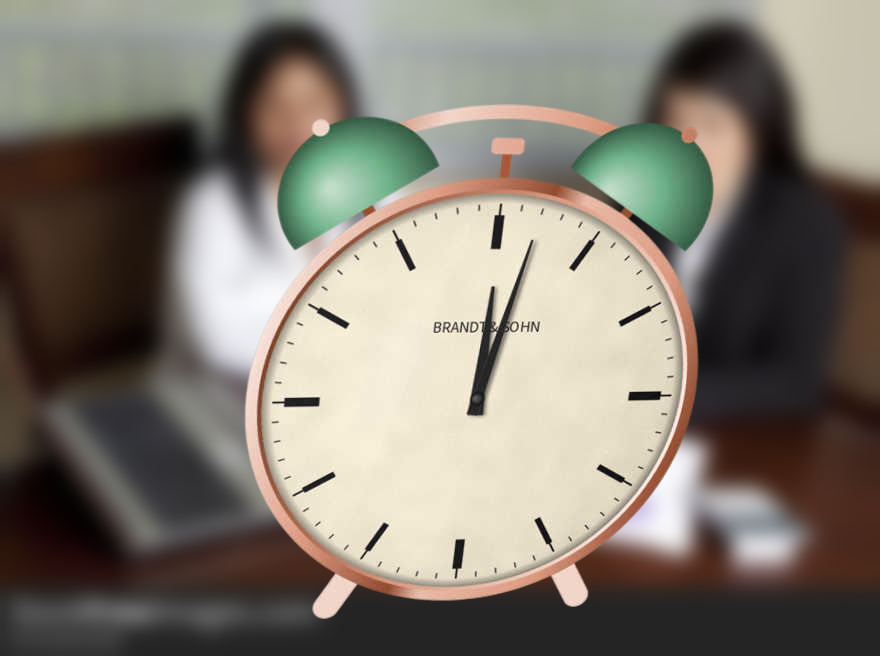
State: 12 h 02 min
